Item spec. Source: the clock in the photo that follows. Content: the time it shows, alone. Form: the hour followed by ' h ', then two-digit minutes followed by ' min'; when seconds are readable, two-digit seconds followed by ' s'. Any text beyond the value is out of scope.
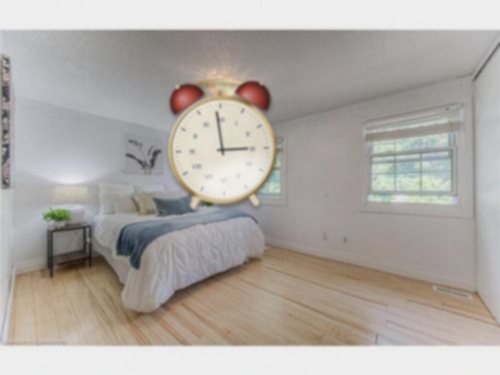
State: 2 h 59 min
